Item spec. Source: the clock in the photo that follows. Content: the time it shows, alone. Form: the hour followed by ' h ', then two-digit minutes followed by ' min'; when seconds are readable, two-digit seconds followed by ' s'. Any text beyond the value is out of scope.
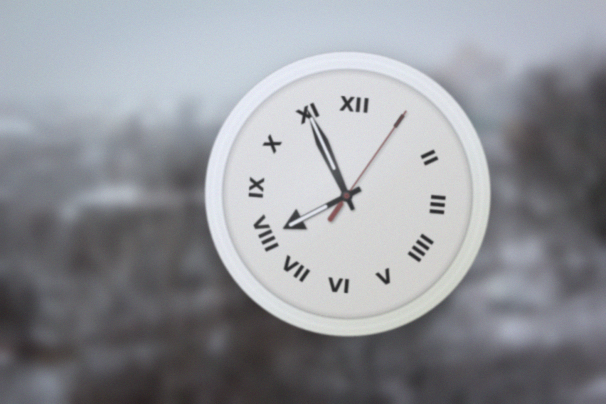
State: 7 h 55 min 05 s
